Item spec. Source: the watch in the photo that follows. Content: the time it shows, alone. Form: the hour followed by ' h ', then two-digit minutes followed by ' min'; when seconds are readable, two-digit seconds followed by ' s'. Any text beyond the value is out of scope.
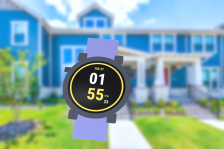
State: 1 h 55 min
